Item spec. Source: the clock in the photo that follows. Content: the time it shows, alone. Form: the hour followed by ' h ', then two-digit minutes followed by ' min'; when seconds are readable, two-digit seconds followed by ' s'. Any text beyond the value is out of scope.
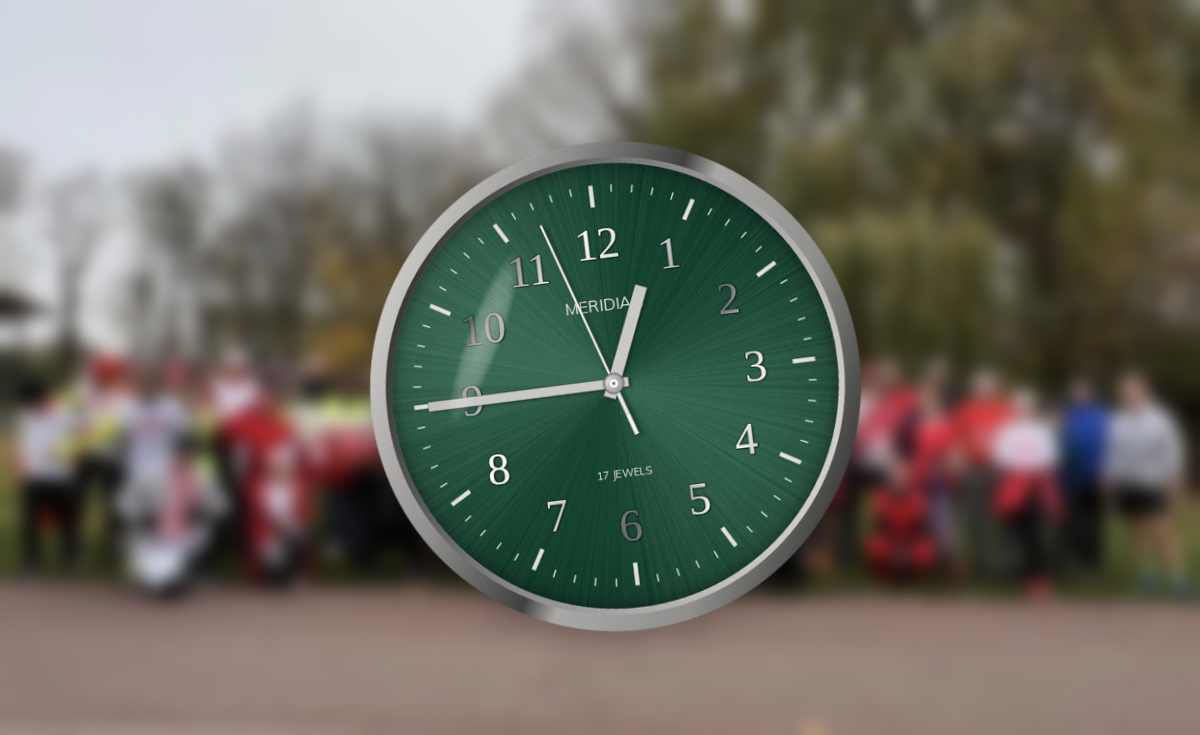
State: 12 h 44 min 57 s
